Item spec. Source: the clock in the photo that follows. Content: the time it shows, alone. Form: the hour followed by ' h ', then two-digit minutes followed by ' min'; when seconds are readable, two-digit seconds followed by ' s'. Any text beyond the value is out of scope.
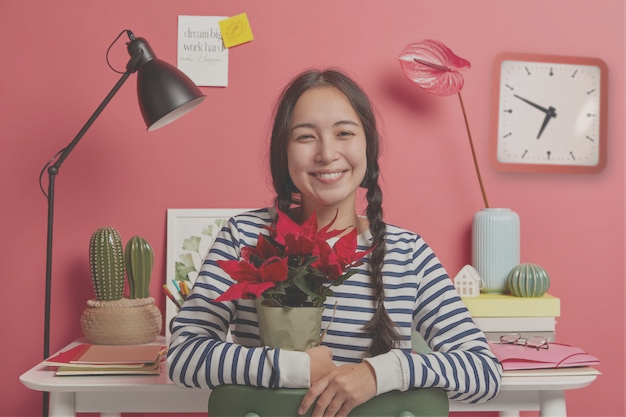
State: 6 h 49 min
